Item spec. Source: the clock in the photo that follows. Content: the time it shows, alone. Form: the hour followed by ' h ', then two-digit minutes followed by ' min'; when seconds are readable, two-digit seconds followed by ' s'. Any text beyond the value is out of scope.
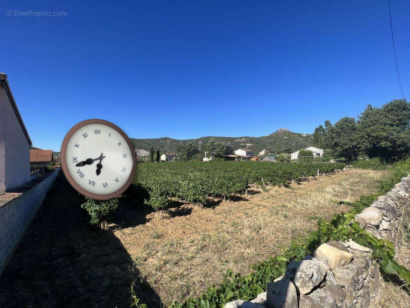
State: 6 h 43 min
